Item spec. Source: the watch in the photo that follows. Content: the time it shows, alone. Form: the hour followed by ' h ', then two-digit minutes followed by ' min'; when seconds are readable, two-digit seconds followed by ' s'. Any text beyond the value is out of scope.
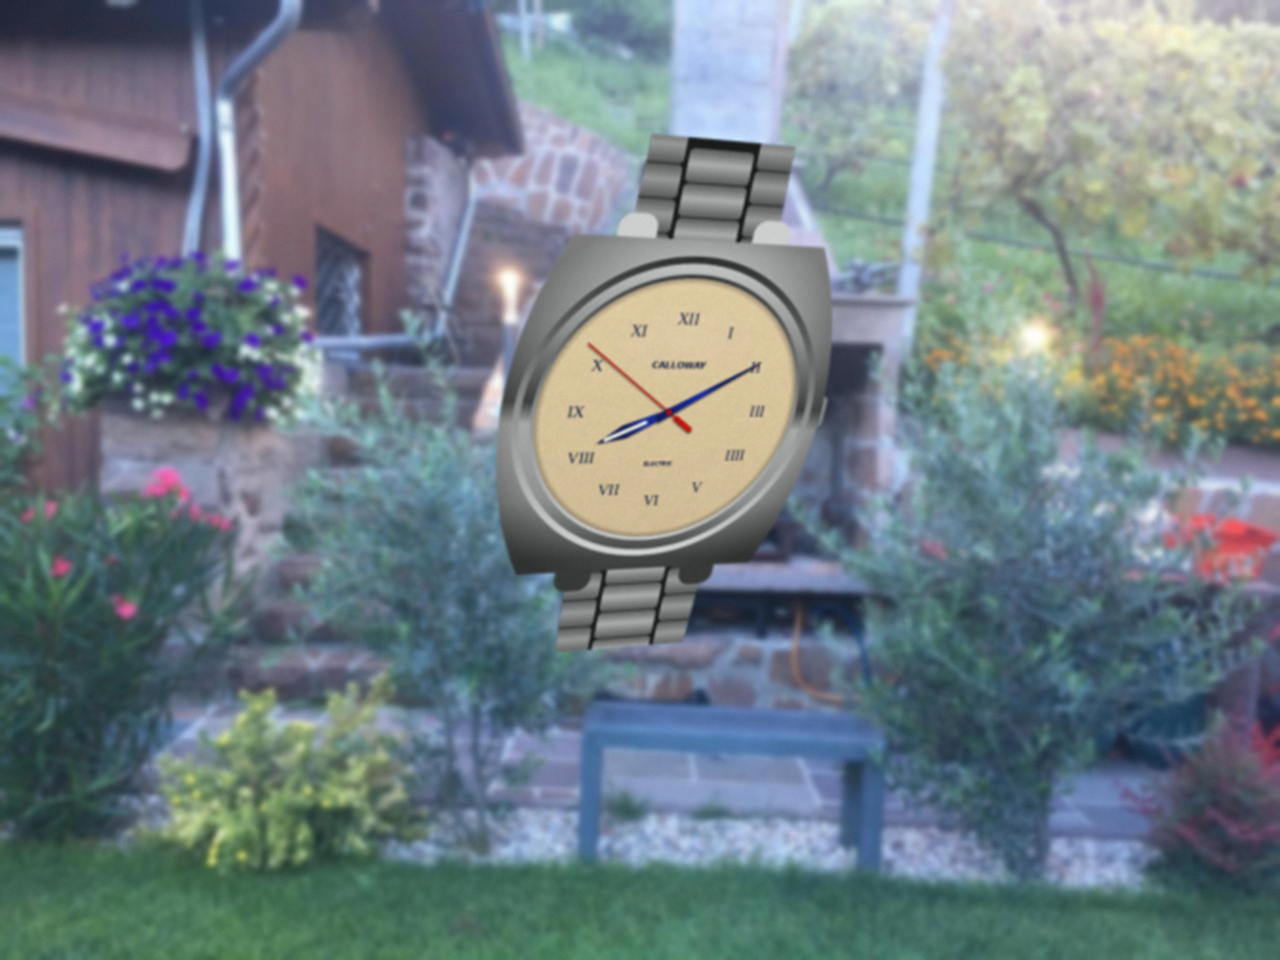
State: 8 h 09 min 51 s
